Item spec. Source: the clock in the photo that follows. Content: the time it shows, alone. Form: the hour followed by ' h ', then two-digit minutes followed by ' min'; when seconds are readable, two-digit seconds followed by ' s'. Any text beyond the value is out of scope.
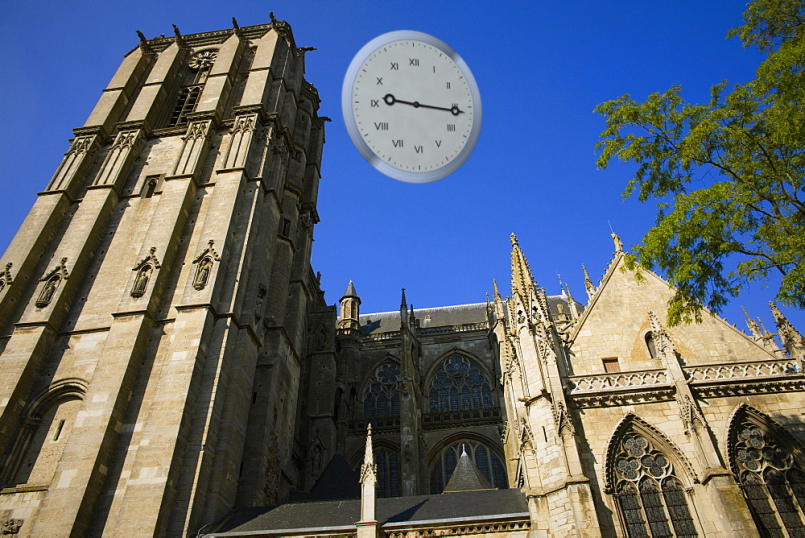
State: 9 h 16 min
